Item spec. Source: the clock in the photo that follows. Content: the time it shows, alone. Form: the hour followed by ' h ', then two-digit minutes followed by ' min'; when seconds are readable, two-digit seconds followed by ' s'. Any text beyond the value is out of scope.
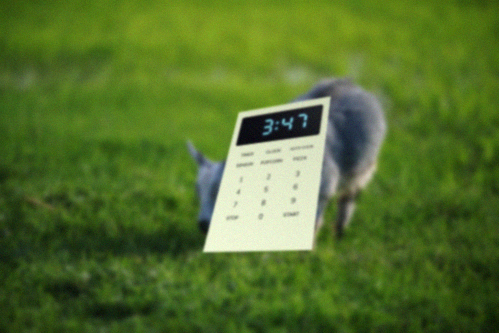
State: 3 h 47 min
